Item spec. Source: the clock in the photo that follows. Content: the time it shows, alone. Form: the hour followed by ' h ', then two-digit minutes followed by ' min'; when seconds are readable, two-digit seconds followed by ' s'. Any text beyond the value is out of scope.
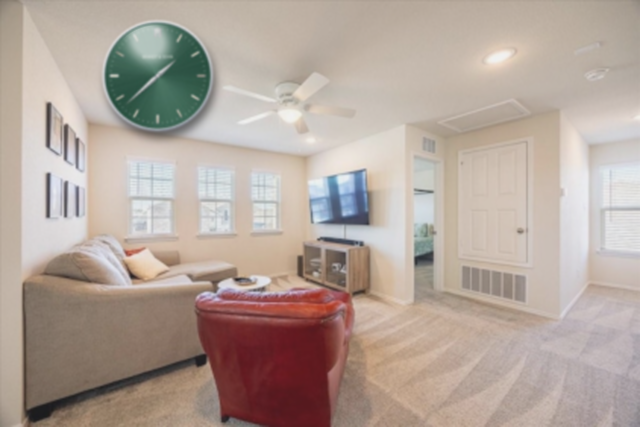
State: 1 h 38 min
